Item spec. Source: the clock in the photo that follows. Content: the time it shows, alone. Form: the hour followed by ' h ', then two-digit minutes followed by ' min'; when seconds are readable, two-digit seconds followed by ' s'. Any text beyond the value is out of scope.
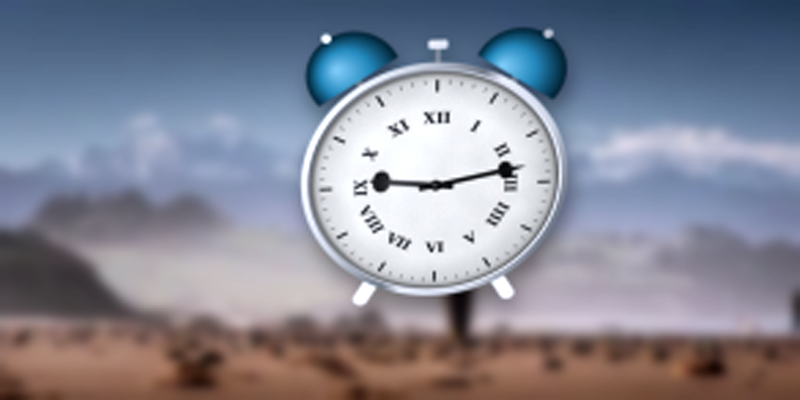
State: 9 h 13 min
